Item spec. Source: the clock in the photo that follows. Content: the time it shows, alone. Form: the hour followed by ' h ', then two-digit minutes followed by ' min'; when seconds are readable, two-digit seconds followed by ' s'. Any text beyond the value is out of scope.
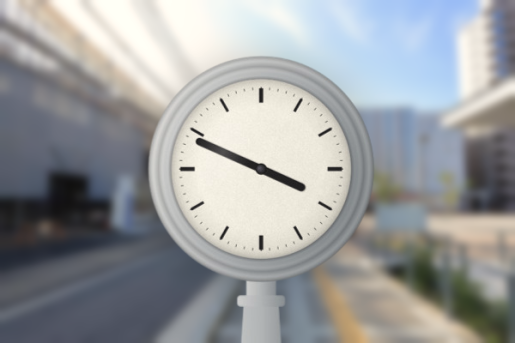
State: 3 h 49 min
